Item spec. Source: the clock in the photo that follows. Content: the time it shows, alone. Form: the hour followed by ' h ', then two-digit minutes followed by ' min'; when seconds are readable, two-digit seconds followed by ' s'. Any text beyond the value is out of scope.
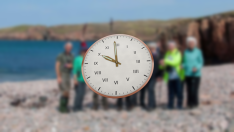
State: 9 h 59 min
